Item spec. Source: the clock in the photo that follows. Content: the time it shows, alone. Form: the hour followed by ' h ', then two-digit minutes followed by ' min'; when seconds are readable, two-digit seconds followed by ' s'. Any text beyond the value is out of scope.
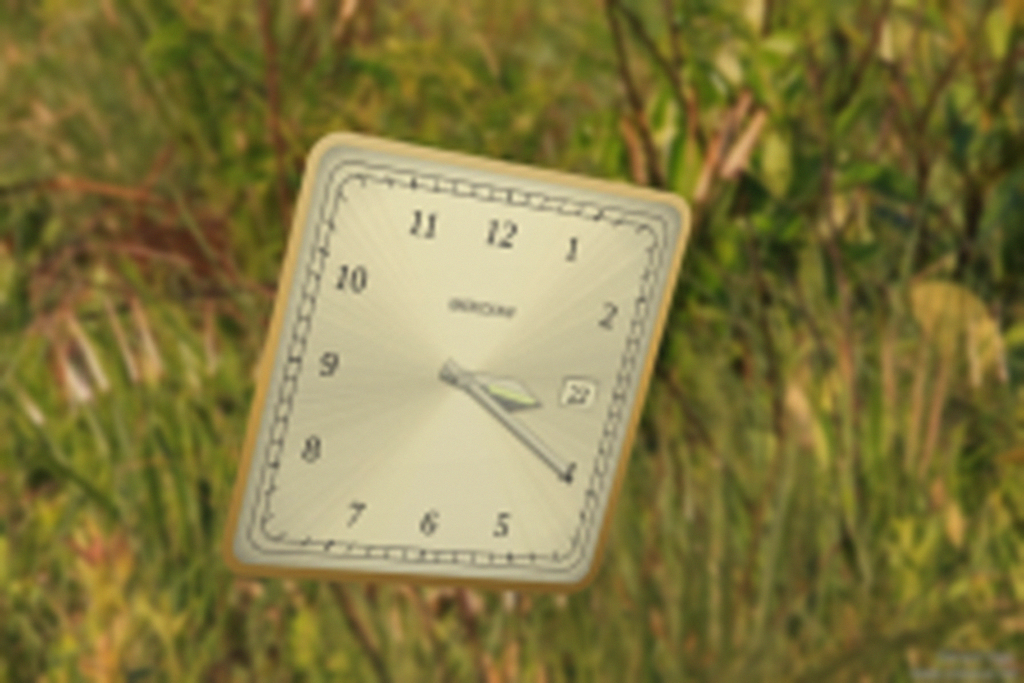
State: 3 h 20 min
